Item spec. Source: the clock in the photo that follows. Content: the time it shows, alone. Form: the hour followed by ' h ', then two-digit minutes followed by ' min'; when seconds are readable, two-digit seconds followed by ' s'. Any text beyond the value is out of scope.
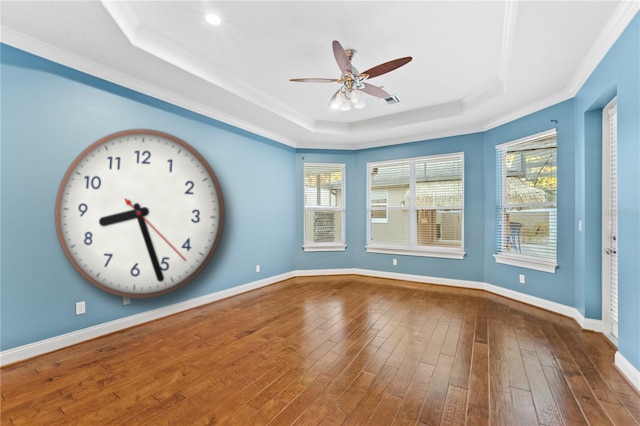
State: 8 h 26 min 22 s
